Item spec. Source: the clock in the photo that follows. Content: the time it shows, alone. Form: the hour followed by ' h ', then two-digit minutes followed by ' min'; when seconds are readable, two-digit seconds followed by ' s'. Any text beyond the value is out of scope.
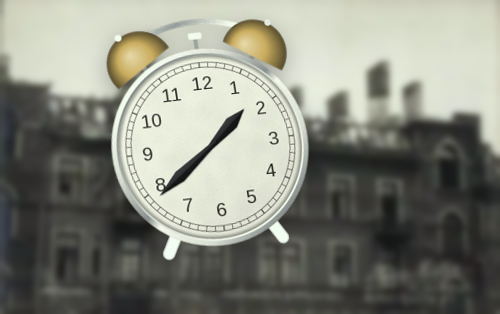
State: 1 h 39 min
